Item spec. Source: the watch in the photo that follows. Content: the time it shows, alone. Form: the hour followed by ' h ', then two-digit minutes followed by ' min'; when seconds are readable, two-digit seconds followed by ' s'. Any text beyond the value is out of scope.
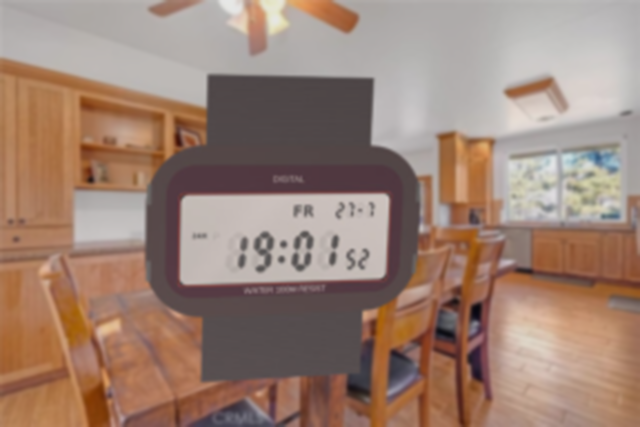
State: 19 h 01 min 52 s
